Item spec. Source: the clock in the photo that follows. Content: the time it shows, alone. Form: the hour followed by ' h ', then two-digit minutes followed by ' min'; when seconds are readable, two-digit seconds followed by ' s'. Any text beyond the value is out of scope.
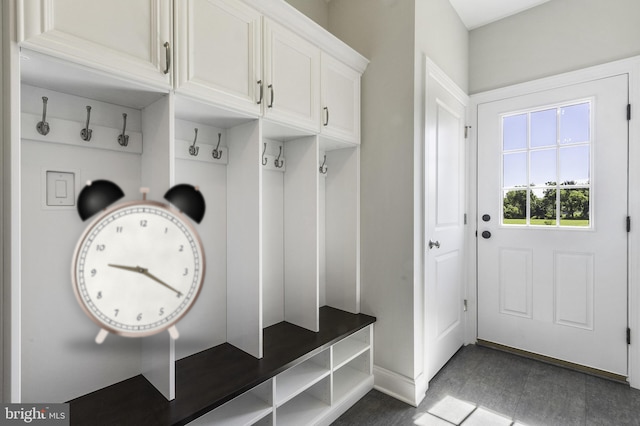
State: 9 h 20 min
